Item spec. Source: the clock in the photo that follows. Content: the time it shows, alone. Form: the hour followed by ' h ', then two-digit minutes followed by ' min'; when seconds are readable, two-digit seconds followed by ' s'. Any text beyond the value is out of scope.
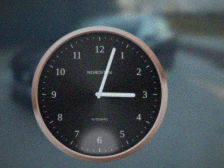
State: 3 h 03 min
